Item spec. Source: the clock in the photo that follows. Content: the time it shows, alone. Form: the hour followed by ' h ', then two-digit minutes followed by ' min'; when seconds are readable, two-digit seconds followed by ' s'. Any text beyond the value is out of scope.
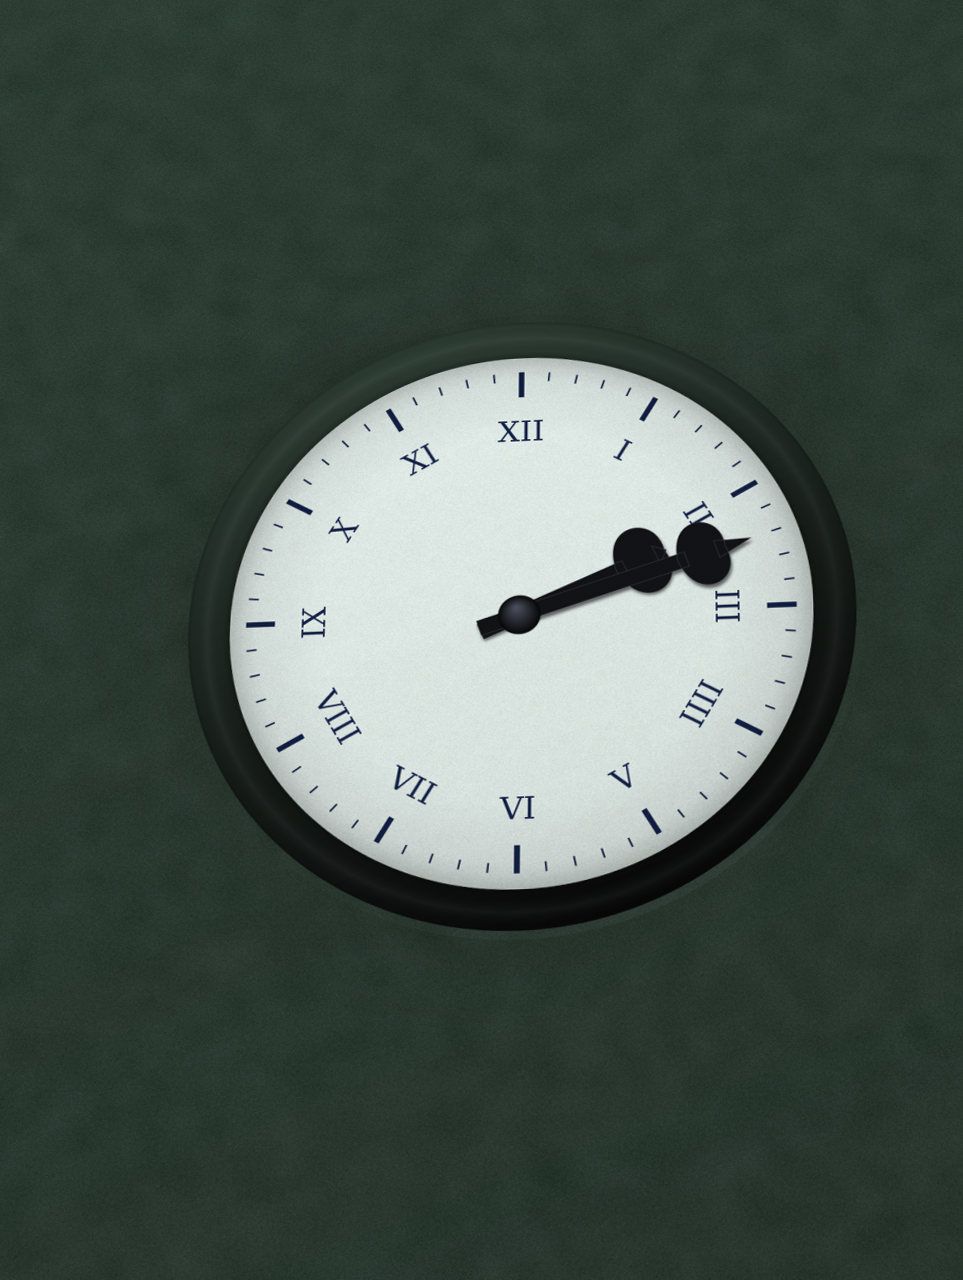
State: 2 h 12 min
